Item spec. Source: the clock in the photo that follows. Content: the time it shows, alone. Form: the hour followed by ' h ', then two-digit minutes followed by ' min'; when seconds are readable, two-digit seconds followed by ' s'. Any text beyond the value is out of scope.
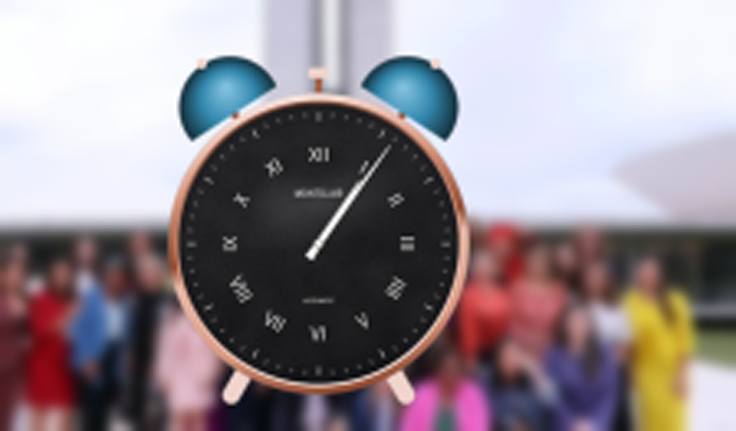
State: 1 h 06 min
